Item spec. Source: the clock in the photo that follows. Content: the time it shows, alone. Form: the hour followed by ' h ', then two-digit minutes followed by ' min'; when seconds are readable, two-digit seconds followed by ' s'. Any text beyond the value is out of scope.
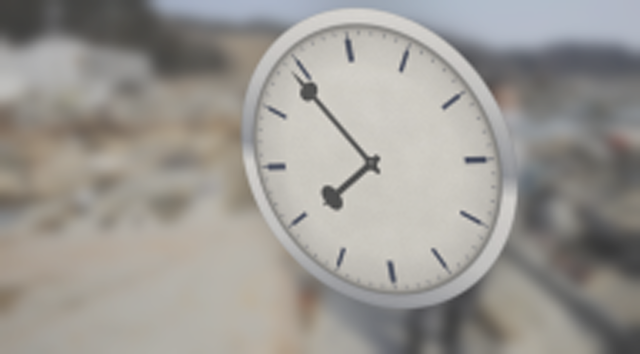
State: 7 h 54 min
